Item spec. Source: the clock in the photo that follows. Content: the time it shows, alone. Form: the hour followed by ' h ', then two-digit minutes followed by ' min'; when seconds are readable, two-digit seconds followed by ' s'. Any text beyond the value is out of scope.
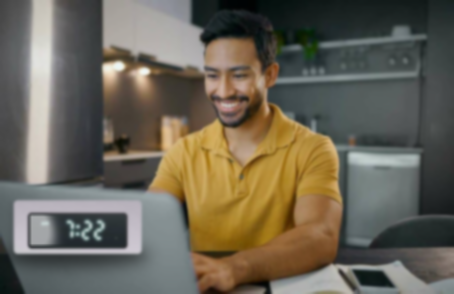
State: 7 h 22 min
